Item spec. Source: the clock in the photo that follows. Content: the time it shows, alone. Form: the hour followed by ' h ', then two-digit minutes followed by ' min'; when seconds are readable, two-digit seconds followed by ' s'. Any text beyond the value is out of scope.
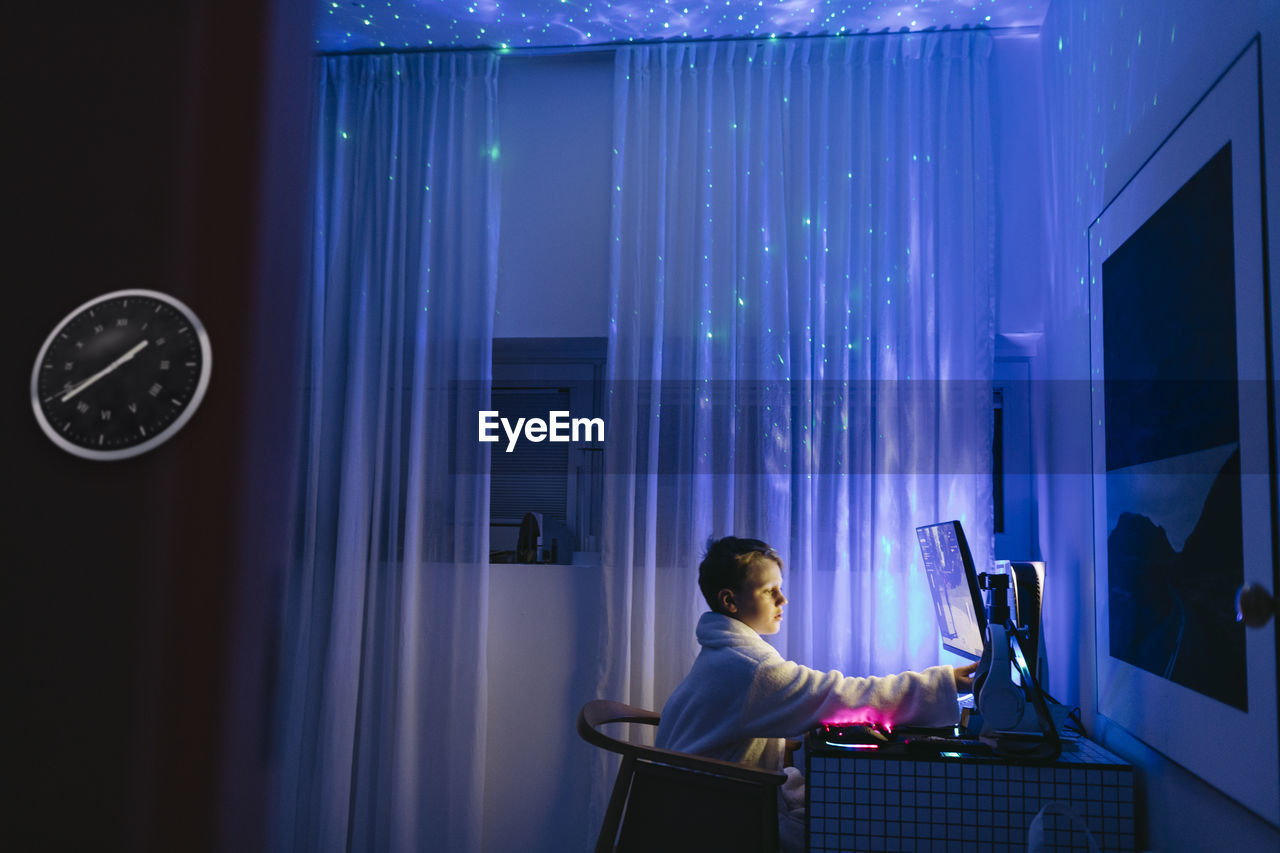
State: 1 h 38 min 40 s
